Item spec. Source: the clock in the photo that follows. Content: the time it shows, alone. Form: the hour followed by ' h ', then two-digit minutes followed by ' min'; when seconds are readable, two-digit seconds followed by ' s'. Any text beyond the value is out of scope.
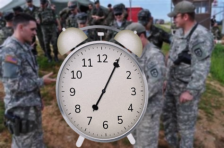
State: 7 h 05 min
